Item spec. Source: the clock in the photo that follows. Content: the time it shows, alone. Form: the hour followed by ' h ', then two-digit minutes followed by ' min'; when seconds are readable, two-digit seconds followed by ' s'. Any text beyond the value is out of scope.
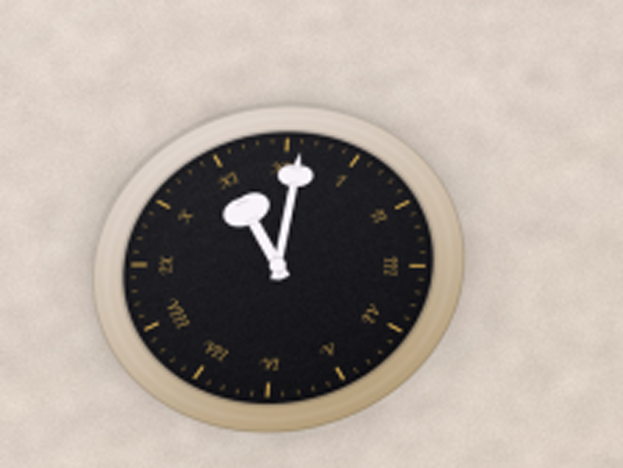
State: 11 h 01 min
